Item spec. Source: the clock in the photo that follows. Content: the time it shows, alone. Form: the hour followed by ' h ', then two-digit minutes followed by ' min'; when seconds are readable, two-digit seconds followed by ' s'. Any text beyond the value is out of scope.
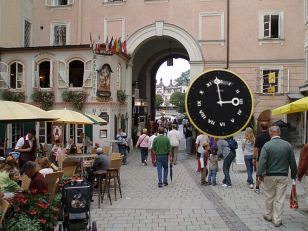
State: 2 h 59 min
